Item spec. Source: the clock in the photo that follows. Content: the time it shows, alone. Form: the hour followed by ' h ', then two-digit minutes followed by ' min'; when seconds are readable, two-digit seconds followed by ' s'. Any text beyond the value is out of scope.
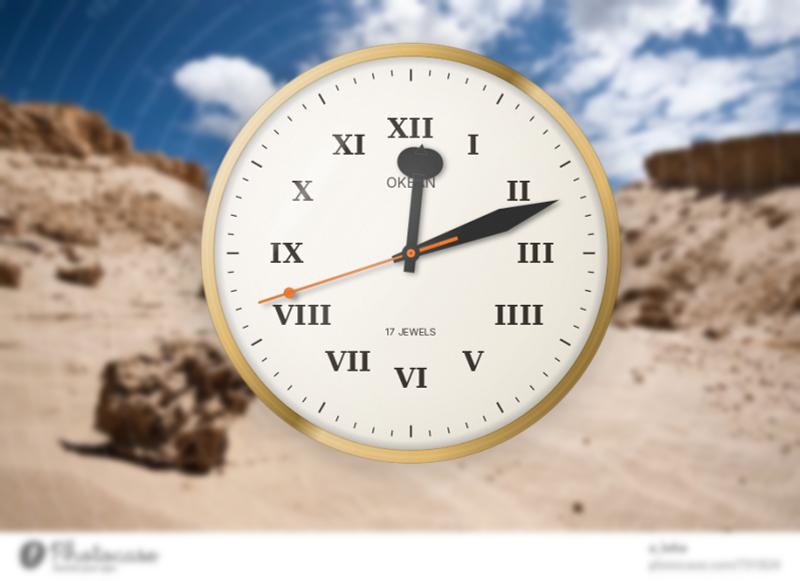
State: 12 h 11 min 42 s
